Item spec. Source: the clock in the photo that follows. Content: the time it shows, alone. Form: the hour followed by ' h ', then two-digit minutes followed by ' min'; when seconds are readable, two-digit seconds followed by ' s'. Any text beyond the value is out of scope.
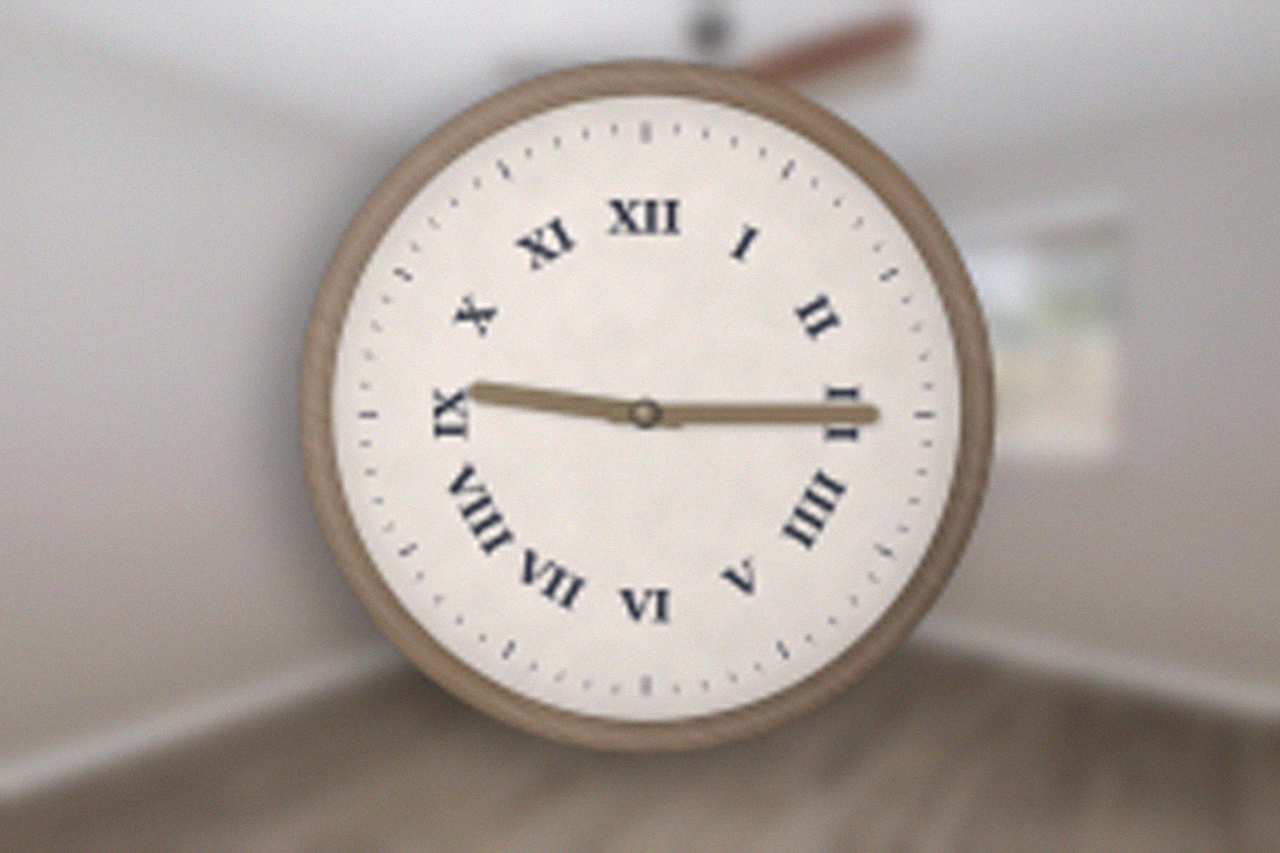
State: 9 h 15 min
